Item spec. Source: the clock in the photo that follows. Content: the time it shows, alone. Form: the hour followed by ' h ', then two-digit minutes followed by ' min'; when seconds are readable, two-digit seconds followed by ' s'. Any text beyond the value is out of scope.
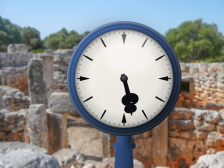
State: 5 h 28 min
